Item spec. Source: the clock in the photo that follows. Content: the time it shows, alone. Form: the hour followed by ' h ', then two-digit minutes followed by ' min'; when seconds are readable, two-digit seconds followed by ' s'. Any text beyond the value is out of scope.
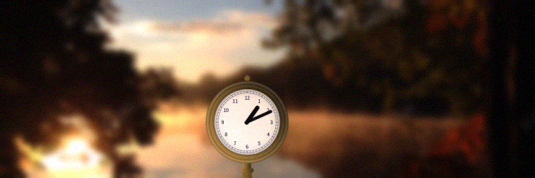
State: 1 h 11 min
